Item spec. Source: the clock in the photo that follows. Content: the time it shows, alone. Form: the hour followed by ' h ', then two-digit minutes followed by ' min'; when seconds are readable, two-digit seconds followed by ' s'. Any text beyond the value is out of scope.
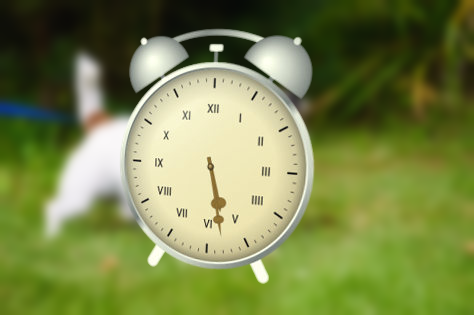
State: 5 h 28 min
